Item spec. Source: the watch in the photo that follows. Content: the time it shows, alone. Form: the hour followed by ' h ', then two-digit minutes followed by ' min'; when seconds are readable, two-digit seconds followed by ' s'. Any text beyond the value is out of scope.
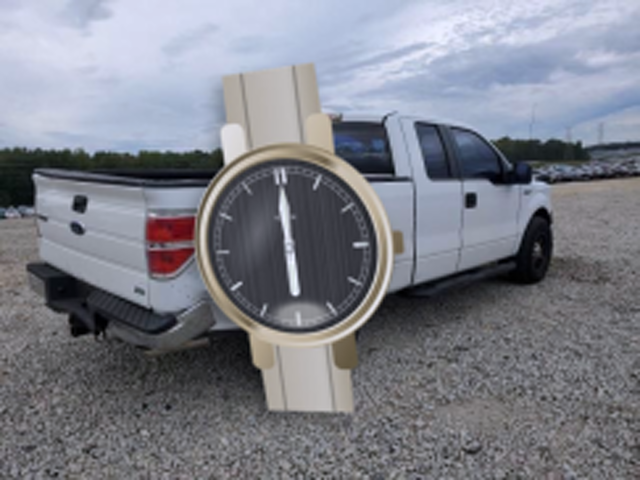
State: 6 h 00 min
